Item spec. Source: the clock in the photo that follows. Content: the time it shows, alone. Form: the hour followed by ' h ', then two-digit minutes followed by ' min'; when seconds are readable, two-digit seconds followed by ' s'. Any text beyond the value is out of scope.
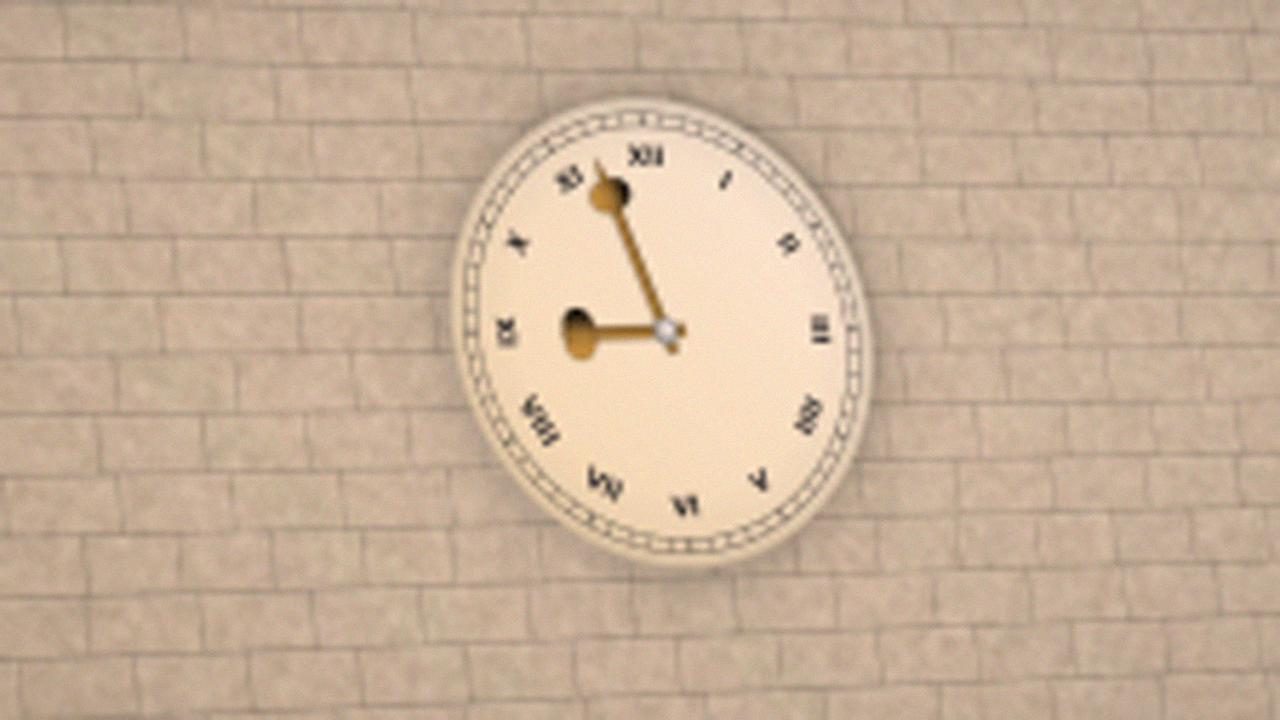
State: 8 h 57 min
